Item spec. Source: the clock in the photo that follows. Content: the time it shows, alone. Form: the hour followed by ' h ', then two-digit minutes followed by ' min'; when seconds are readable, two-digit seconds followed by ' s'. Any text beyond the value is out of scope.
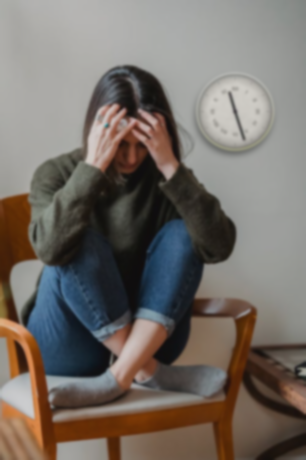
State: 11 h 27 min
